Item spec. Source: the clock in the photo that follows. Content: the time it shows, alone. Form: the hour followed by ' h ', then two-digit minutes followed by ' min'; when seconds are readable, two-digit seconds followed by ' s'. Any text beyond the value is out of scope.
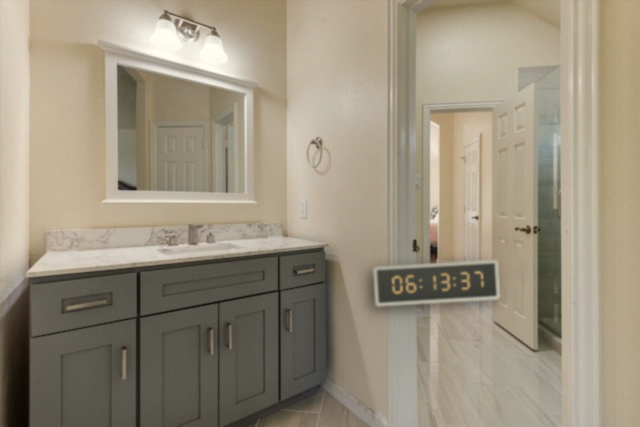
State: 6 h 13 min 37 s
